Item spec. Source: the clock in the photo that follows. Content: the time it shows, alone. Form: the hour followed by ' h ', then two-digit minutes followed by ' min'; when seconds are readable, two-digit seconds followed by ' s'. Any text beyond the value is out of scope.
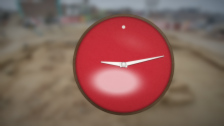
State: 9 h 13 min
